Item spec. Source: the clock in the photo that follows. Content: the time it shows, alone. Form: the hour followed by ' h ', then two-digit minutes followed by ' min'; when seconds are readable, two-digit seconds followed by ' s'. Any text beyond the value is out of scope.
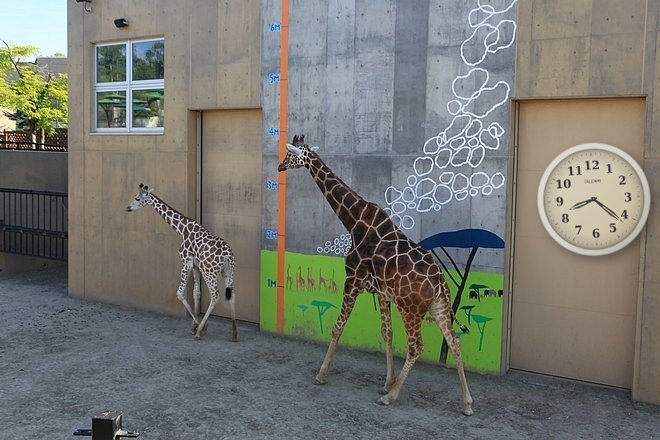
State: 8 h 22 min
